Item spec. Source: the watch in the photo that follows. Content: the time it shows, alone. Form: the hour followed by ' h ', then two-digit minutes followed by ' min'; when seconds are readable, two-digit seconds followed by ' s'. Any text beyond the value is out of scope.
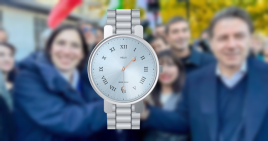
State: 1 h 30 min
